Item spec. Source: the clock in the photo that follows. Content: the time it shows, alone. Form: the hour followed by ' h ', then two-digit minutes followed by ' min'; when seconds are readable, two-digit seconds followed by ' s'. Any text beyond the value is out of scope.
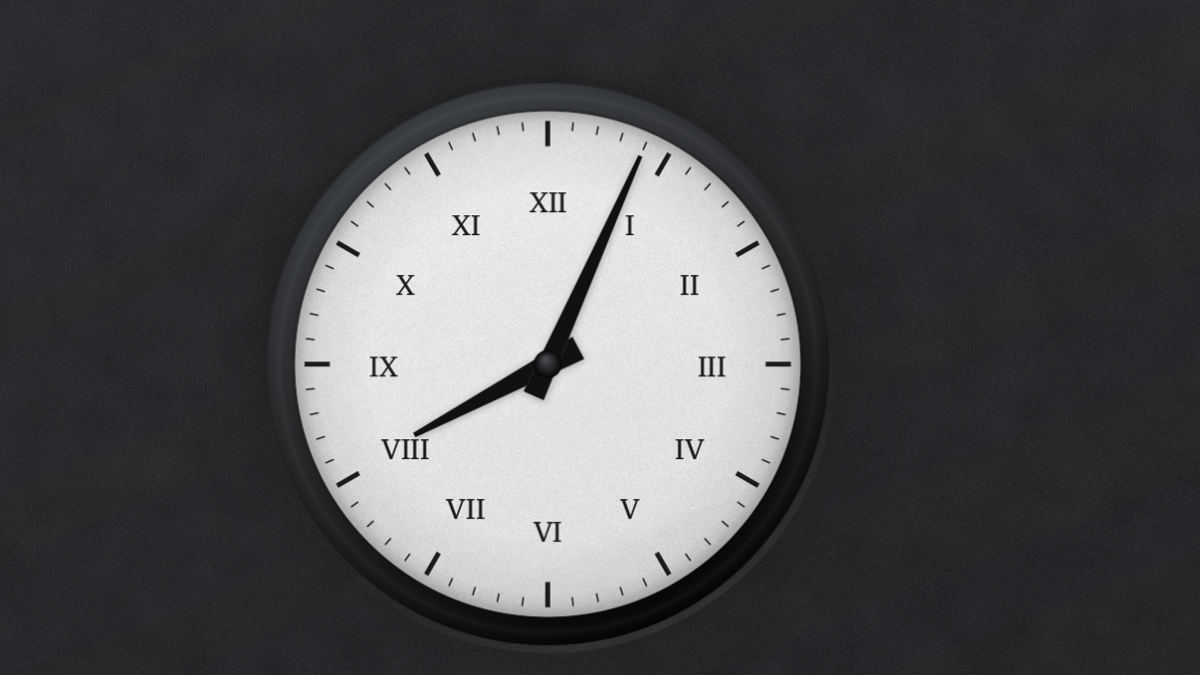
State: 8 h 04 min
